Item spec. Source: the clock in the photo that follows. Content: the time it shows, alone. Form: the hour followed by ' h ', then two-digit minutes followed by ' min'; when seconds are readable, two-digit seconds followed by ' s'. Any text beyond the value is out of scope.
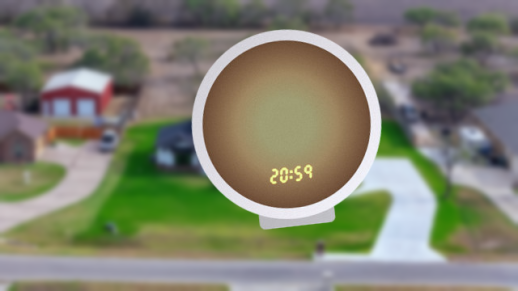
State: 20 h 59 min
